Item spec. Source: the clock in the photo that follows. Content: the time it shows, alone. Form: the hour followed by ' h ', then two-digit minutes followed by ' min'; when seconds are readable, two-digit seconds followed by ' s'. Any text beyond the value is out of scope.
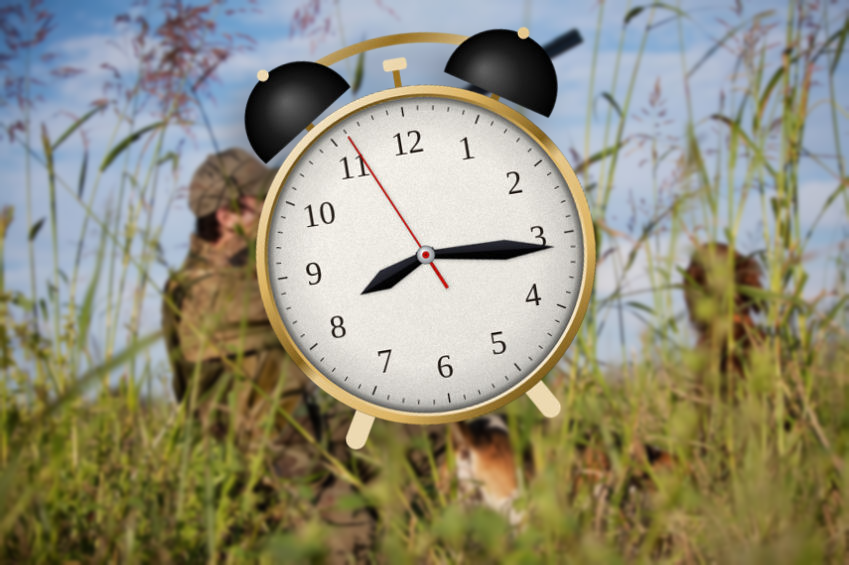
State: 8 h 15 min 56 s
